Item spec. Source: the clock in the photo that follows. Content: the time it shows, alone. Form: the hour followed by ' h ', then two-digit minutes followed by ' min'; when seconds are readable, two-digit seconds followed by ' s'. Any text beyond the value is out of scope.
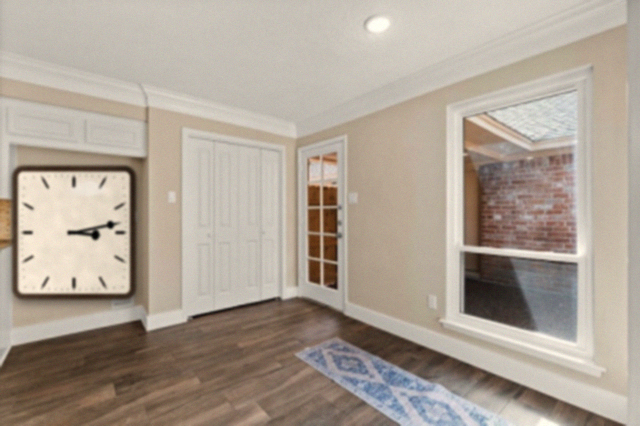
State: 3 h 13 min
